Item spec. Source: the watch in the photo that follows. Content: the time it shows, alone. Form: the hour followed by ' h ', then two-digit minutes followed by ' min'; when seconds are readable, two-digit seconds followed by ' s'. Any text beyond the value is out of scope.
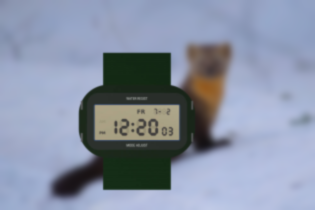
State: 12 h 20 min
